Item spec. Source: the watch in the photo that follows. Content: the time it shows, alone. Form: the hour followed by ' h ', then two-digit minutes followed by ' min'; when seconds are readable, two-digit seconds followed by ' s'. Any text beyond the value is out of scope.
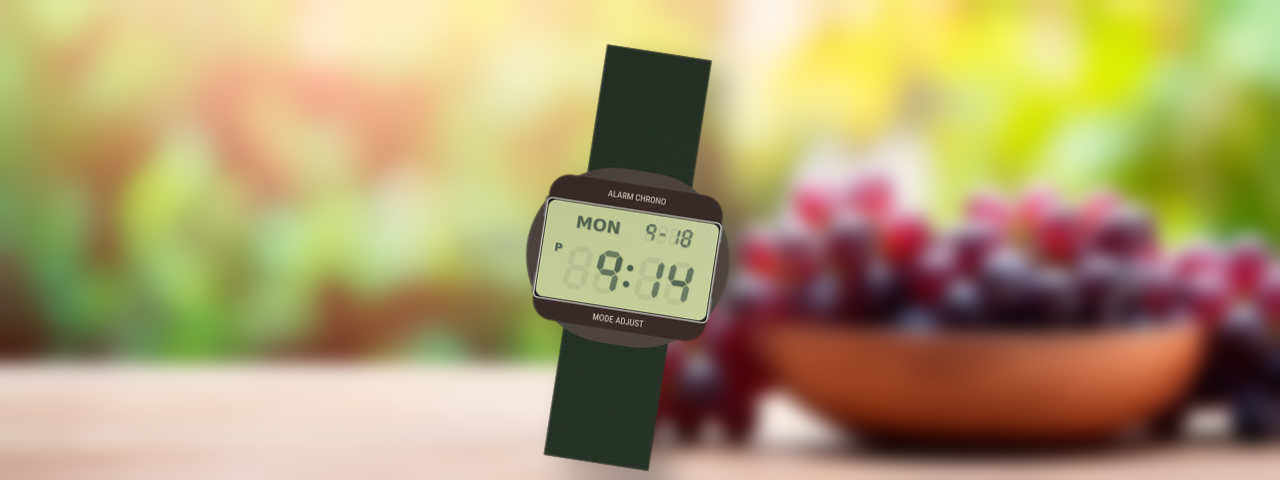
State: 9 h 14 min
